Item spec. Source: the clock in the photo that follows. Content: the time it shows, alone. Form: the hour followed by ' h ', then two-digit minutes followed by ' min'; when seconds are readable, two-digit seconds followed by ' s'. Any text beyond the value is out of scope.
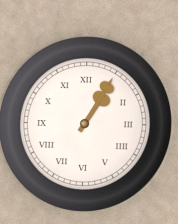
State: 1 h 05 min
